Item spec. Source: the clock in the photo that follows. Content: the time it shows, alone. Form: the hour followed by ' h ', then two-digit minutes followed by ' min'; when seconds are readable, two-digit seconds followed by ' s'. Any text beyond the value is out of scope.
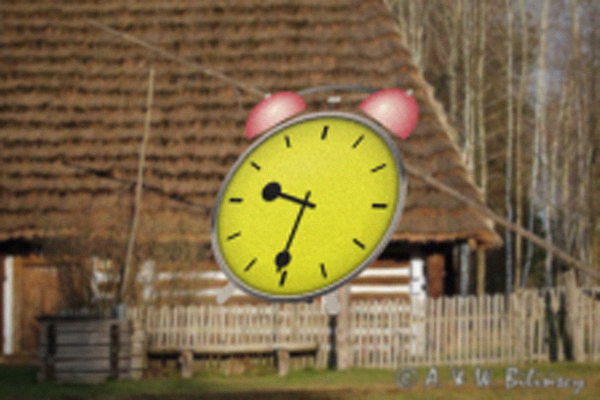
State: 9 h 31 min
